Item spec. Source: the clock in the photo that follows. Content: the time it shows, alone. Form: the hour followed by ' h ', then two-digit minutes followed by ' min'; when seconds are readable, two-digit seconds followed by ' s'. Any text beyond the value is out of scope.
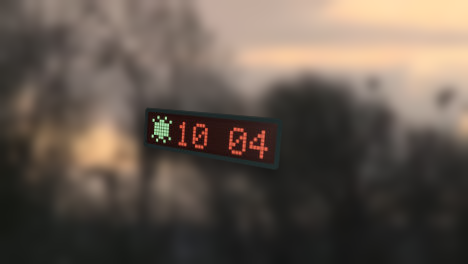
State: 10 h 04 min
